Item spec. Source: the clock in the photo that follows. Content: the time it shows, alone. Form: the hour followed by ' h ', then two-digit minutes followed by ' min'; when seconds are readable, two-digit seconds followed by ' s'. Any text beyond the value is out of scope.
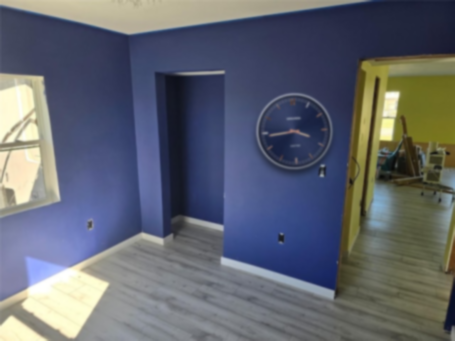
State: 3 h 44 min
